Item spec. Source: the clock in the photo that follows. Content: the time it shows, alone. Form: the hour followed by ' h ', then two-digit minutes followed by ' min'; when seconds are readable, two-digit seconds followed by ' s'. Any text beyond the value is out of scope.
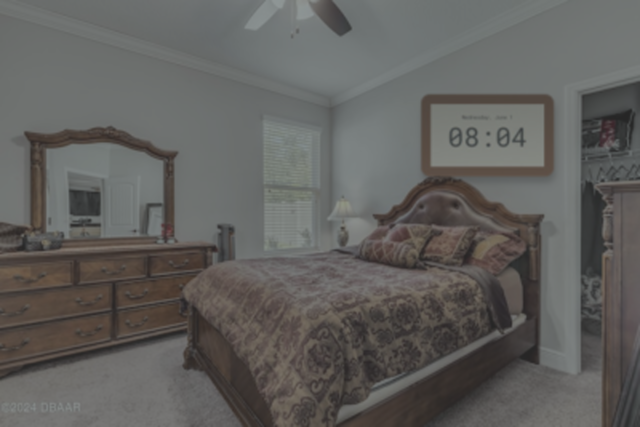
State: 8 h 04 min
